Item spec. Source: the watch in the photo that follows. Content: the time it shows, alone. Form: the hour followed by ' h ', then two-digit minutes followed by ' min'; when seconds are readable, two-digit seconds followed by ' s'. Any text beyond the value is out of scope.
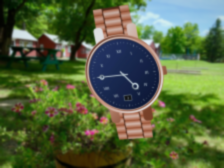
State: 4 h 45 min
